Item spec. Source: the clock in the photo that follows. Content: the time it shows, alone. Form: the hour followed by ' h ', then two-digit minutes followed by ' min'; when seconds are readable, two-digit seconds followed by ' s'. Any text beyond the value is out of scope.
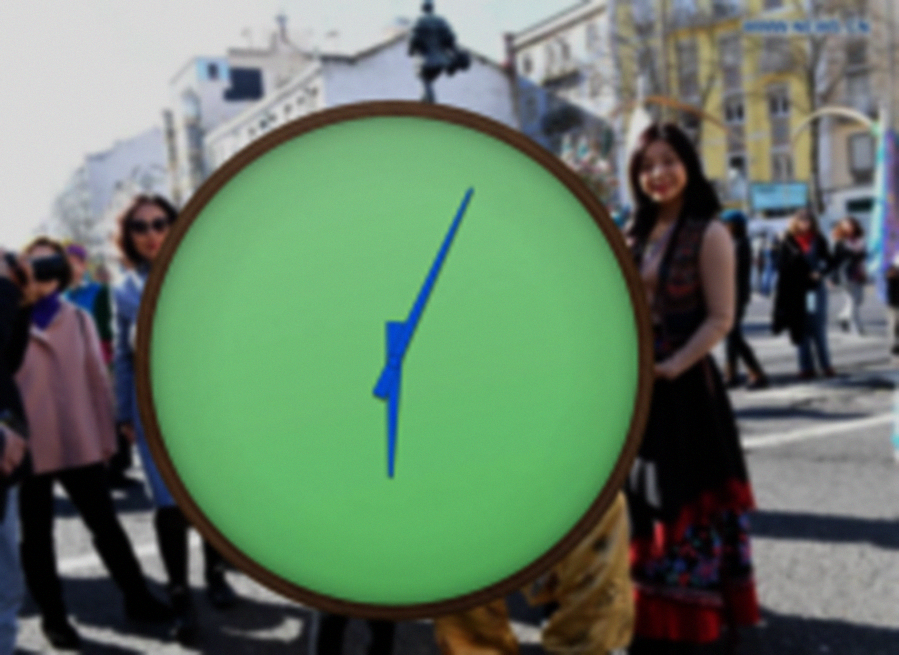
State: 6 h 04 min
